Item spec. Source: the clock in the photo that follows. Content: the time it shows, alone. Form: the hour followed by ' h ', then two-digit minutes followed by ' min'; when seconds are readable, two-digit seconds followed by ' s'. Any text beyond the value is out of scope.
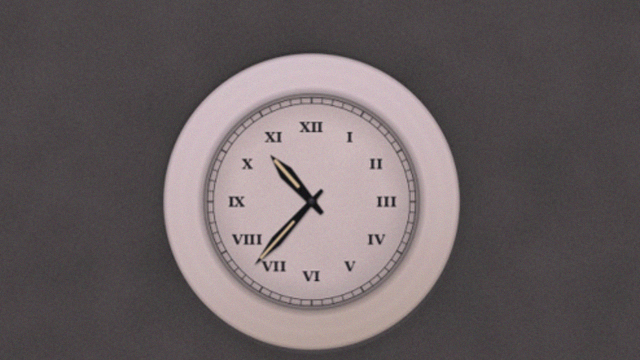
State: 10 h 37 min
